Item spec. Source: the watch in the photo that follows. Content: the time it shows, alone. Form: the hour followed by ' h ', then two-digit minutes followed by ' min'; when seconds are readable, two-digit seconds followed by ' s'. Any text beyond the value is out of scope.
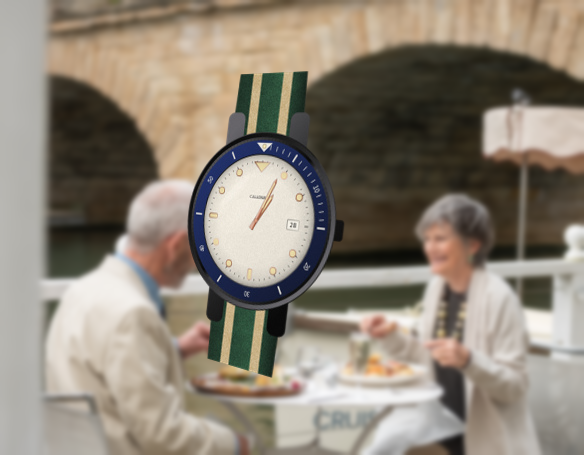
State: 1 h 04 min
